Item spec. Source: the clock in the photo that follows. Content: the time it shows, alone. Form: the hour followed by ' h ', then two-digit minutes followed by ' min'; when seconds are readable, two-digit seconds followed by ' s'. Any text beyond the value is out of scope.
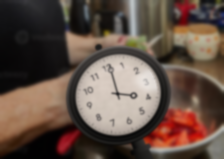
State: 4 h 01 min
